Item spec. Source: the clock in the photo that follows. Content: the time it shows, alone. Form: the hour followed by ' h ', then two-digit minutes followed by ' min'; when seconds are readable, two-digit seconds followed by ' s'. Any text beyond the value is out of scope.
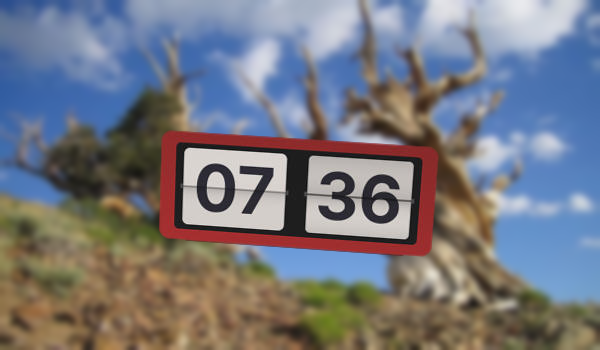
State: 7 h 36 min
